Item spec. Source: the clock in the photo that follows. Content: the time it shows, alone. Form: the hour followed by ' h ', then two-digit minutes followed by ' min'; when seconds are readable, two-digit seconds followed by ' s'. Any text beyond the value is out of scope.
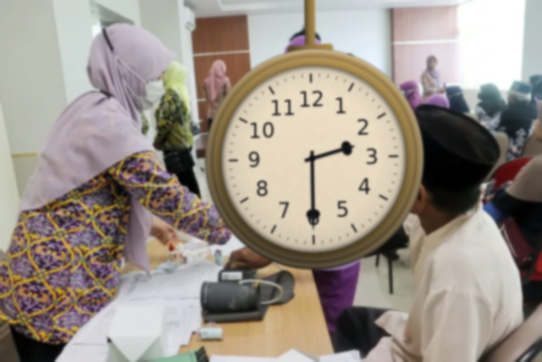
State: 2 h 30 min
